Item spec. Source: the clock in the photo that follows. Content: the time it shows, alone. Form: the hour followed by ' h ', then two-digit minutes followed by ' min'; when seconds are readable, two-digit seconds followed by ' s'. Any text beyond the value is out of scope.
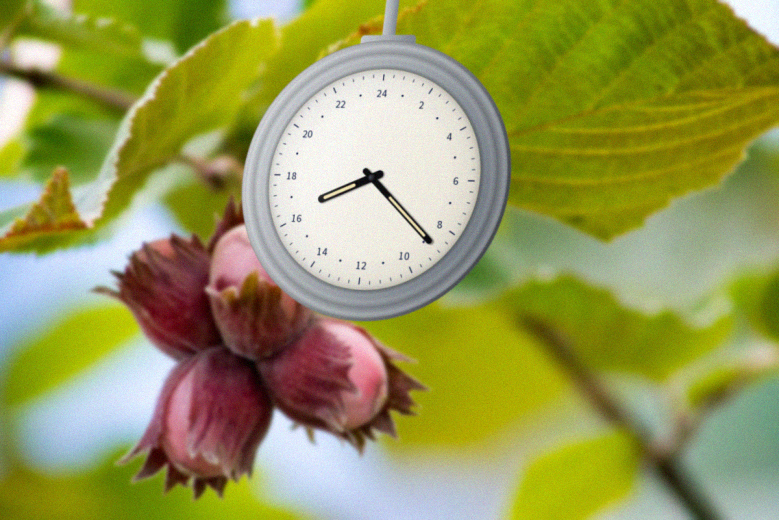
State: 16 h 22 min
